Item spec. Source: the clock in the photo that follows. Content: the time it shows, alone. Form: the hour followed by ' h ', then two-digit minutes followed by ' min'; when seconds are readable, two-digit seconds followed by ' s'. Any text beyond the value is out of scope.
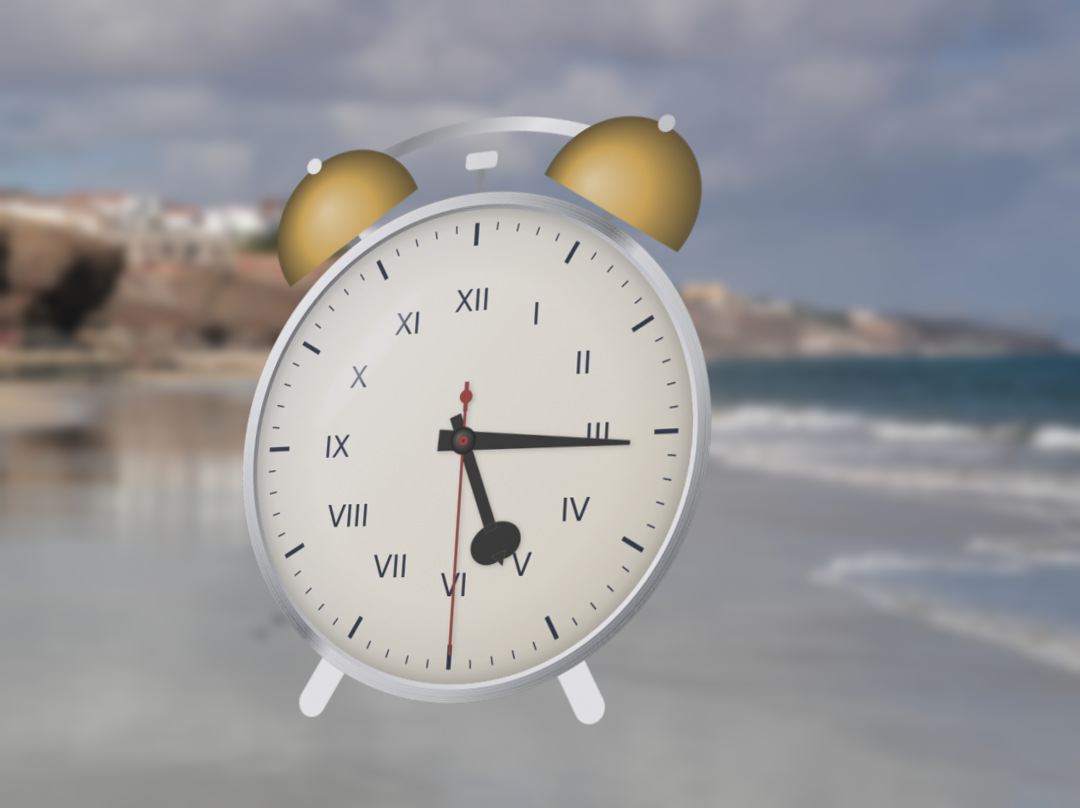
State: 5 h 15 min 30 s
